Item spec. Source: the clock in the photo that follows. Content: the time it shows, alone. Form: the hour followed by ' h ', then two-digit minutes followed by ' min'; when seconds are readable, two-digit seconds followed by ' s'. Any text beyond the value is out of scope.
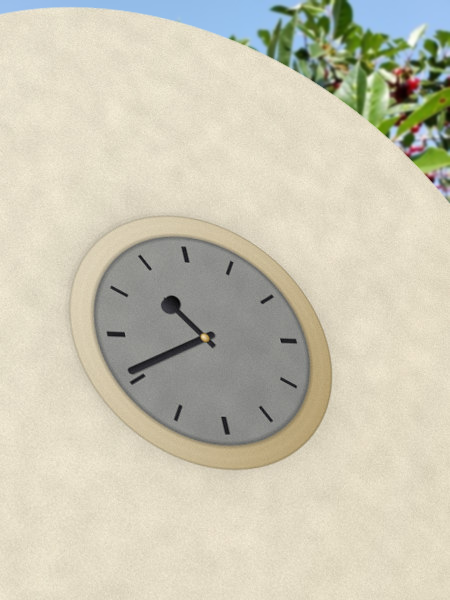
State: 10 h 41 min
